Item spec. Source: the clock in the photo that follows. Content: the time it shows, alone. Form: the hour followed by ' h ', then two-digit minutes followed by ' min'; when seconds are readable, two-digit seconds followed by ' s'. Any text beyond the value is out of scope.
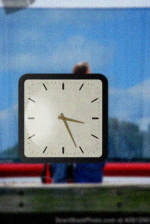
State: 3 h 26 min
